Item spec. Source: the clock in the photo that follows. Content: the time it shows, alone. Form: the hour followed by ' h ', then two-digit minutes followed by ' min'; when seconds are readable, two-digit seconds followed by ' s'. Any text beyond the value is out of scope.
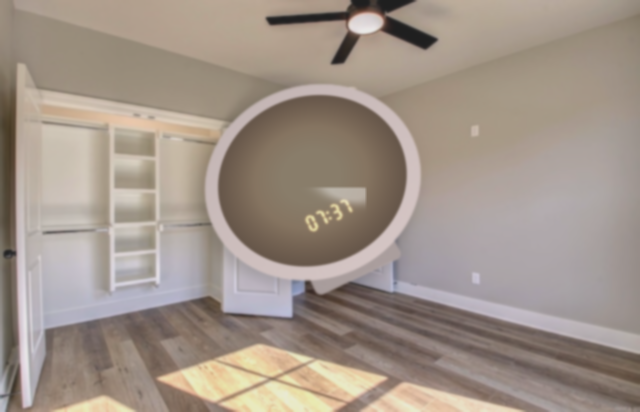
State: 7 h 37 min
